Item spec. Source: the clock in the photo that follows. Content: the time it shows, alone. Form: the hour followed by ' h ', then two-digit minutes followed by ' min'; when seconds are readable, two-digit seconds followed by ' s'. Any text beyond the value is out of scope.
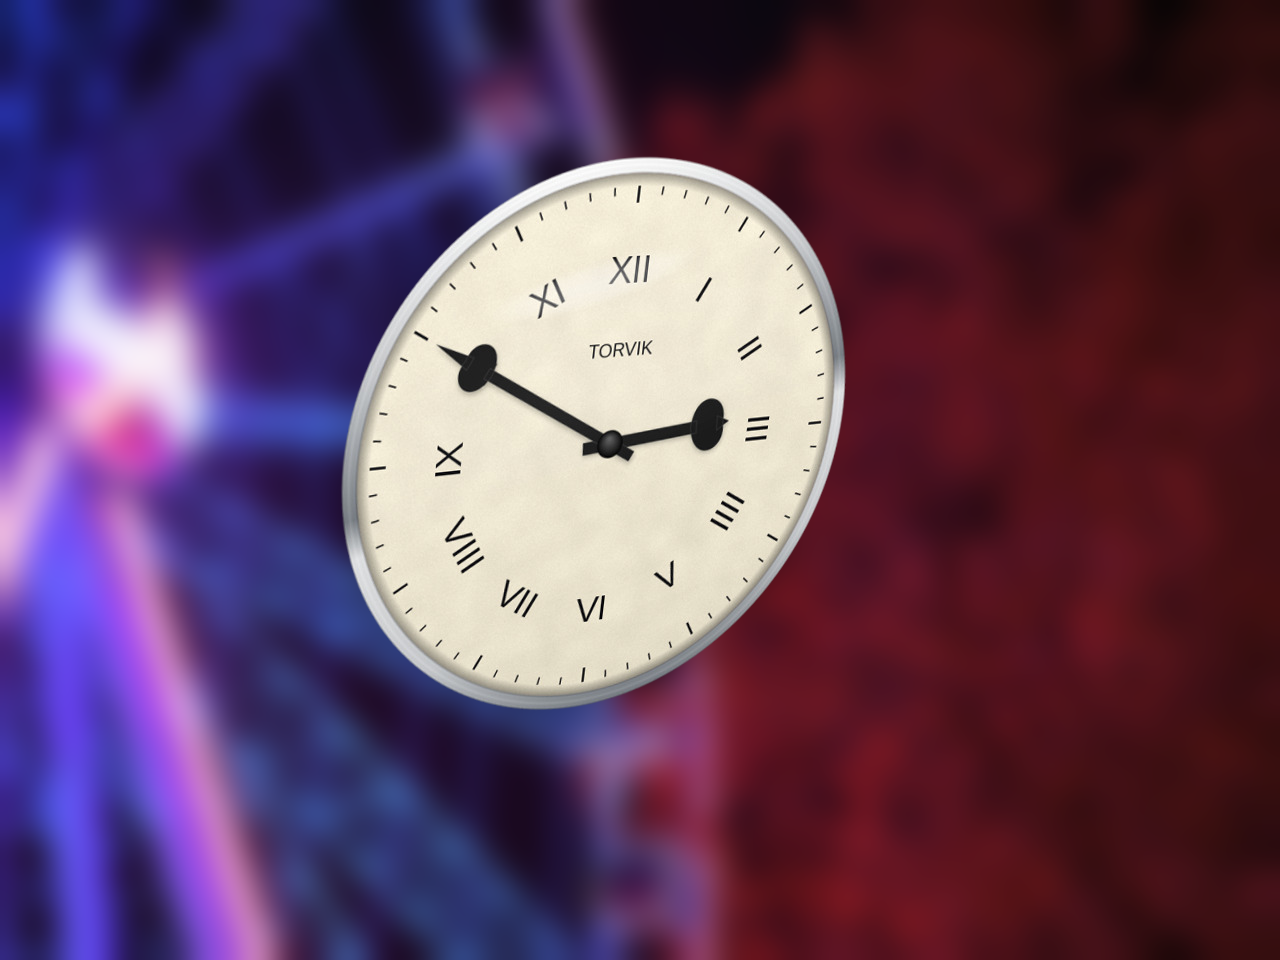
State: 2 h 50 min
